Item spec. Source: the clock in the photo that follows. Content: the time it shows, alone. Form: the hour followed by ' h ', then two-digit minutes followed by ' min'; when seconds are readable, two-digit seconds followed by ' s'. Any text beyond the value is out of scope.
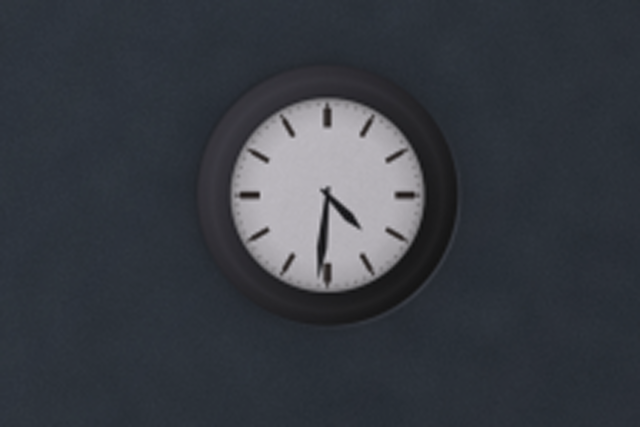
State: 4 h 31 min
